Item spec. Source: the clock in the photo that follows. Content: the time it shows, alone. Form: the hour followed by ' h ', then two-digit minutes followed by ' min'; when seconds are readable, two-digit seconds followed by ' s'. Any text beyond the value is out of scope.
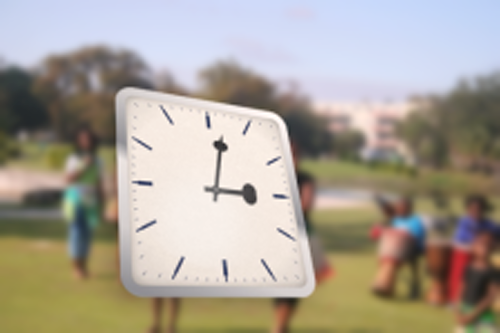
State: 3 h 02 min
